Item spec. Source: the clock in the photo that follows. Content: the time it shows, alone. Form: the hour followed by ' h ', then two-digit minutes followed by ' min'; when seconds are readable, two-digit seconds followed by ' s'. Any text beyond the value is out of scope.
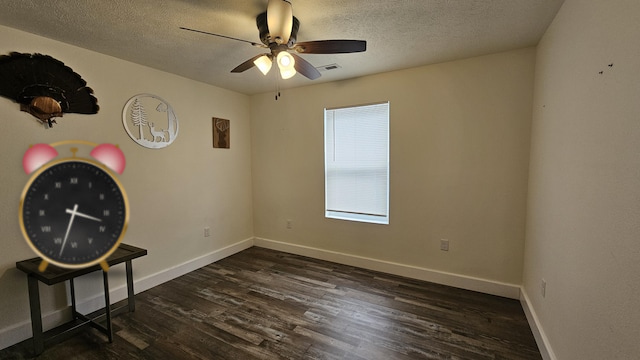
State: 3 h 33 min
